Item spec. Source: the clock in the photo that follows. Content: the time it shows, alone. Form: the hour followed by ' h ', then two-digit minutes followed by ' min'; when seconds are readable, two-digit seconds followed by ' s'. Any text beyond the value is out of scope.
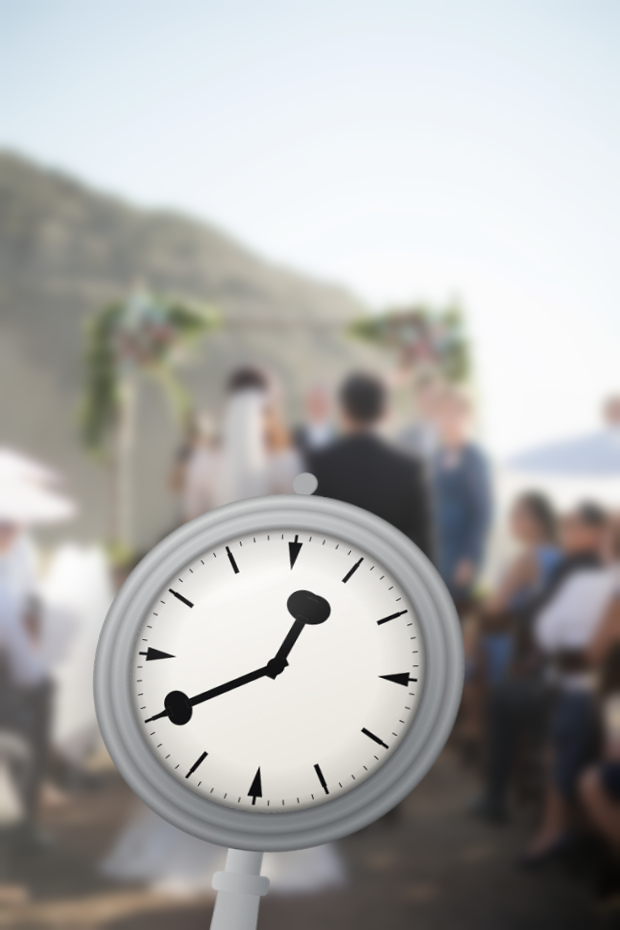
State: 12 h 40 min
